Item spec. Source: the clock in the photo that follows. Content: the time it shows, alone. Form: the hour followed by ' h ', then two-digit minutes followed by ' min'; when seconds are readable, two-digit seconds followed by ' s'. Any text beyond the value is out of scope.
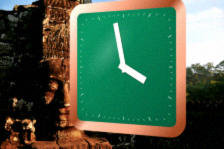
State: 3 h 58 min
